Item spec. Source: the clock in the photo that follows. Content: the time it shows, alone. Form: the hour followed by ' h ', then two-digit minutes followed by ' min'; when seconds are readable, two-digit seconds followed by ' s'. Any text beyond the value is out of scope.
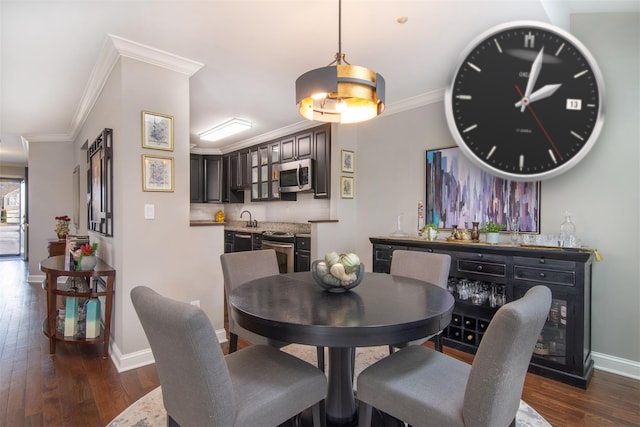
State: 2 h 02 min 24 s
